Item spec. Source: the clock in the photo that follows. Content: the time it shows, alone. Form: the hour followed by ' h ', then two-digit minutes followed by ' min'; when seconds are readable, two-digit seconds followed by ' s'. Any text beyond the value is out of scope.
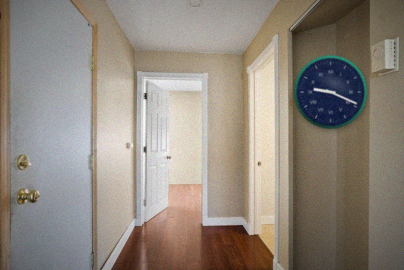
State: 9 h 19 min
